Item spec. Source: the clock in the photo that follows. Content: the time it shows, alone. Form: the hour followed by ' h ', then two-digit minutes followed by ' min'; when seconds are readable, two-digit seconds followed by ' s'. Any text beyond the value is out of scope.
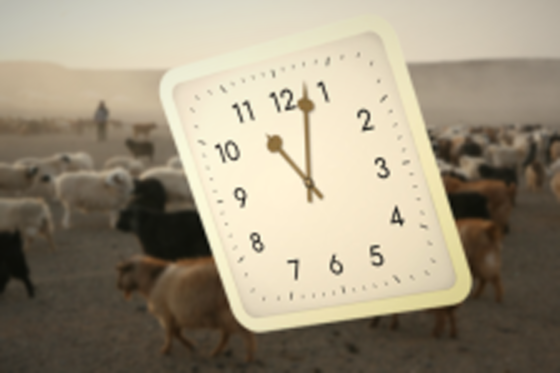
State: 11 h 03 min
